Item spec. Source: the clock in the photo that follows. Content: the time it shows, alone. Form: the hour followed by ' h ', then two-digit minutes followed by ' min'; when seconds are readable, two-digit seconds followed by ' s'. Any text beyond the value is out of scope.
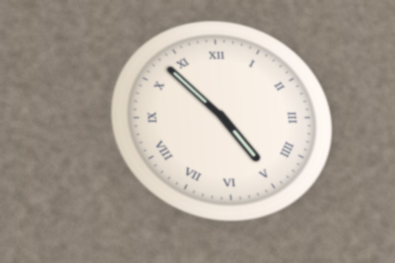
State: 4 h 53 min
